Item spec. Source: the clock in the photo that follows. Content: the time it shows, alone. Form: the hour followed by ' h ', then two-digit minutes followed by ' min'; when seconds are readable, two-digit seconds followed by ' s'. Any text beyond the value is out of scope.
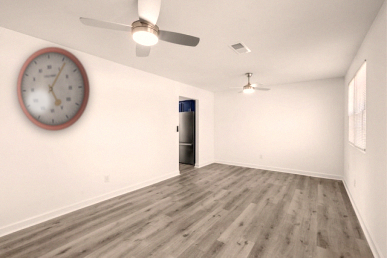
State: 5 h 06 min
